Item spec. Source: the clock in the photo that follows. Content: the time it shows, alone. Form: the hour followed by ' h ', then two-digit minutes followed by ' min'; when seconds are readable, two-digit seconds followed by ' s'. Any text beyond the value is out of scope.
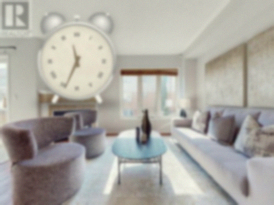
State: 11 h 34 min
